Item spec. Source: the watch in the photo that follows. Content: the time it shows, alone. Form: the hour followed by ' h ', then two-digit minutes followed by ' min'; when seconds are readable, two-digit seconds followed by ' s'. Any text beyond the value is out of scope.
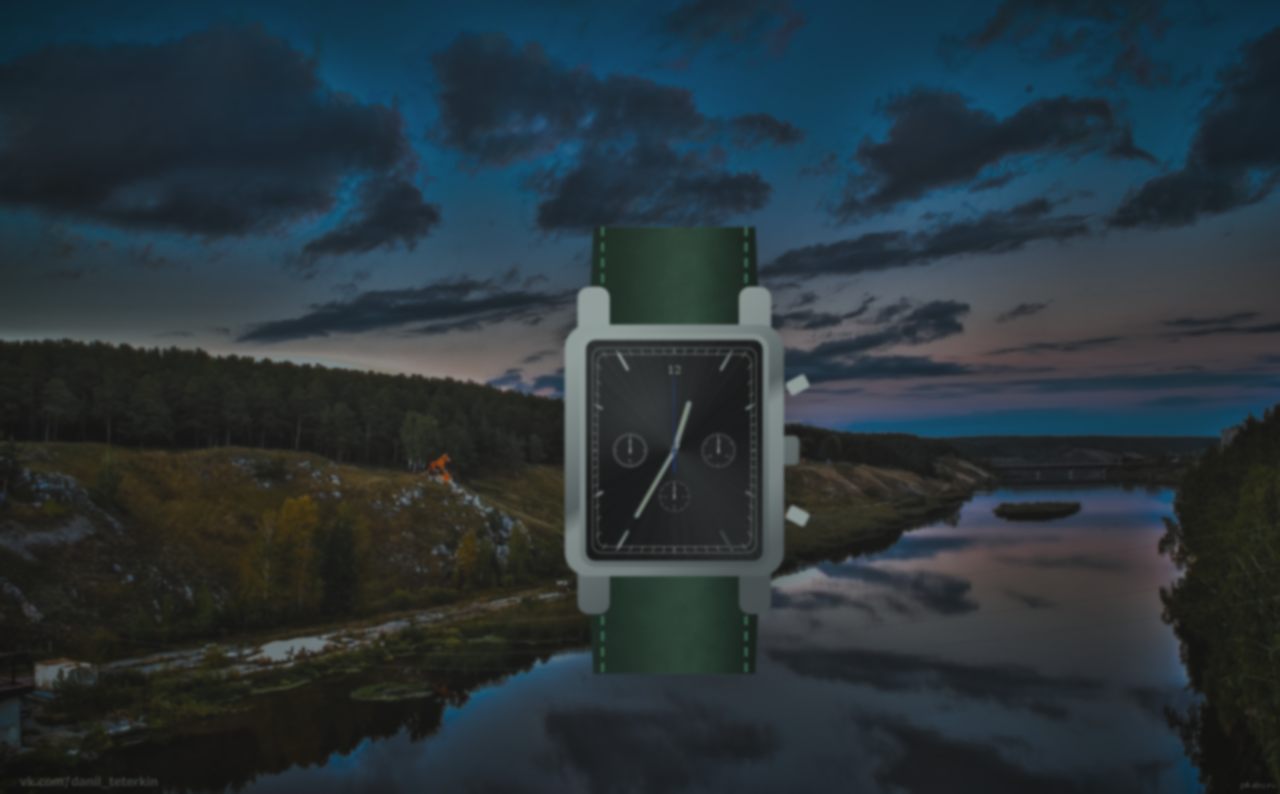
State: 12 h 35 min
